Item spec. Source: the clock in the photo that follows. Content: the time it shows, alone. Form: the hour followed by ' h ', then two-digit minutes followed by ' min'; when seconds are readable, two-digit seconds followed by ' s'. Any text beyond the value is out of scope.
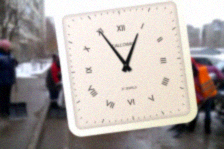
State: 12 h 55 min
